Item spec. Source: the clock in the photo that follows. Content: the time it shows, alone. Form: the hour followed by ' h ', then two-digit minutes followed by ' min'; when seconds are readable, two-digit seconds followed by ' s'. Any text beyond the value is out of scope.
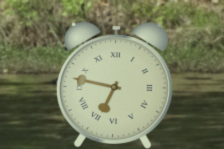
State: 6 h 47 min
